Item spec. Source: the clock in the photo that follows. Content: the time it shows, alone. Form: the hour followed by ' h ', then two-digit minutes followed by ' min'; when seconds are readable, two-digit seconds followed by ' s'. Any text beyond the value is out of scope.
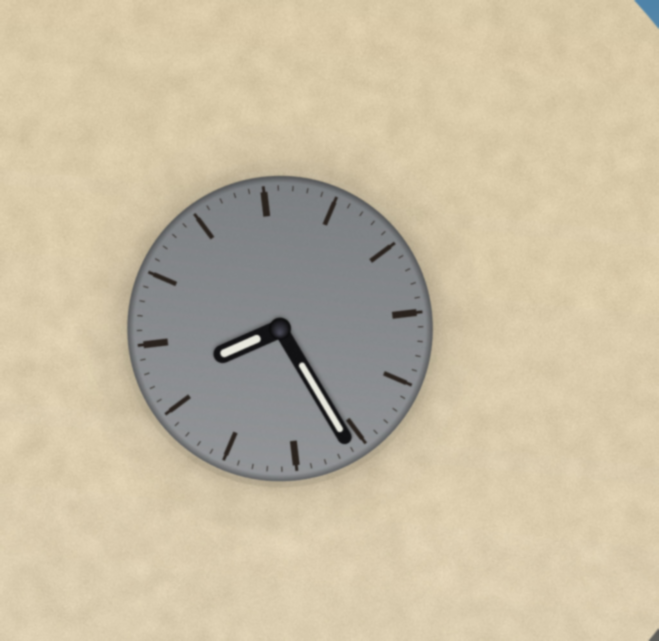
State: 8 h 26 min
